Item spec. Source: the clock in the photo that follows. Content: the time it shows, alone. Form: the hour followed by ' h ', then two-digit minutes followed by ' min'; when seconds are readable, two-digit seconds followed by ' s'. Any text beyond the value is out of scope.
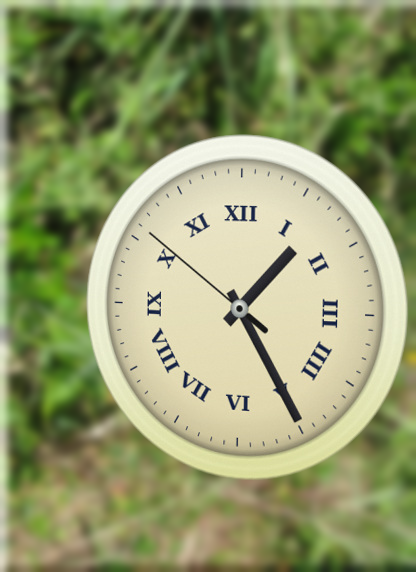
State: 1 h 24 min 51 s
